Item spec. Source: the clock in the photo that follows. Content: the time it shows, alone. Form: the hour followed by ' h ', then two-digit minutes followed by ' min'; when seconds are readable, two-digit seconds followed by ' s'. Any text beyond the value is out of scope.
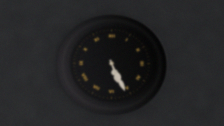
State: 5 h 26 min
